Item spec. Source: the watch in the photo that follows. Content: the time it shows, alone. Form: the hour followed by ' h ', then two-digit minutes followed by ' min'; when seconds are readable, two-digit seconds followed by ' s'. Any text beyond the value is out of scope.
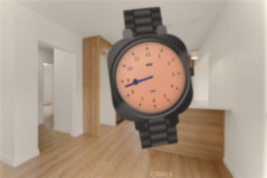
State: 8 h 43 min
